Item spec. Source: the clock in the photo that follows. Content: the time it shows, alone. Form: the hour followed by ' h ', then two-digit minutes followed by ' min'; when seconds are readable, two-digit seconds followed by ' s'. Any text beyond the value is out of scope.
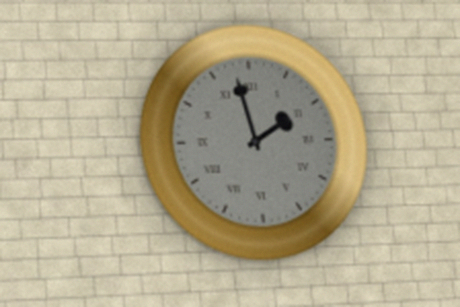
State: 1 h 58 min
